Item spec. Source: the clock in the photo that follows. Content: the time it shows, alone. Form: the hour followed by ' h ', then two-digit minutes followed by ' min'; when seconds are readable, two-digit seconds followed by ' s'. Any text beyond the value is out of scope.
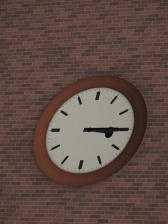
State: 3 h 15 min
